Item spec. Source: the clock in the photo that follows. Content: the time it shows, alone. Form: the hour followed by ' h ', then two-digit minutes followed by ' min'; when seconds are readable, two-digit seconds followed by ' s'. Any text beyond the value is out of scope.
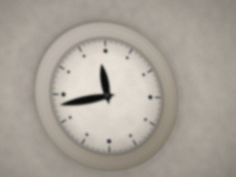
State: 11 h 43 min
